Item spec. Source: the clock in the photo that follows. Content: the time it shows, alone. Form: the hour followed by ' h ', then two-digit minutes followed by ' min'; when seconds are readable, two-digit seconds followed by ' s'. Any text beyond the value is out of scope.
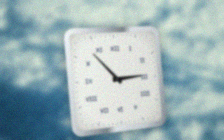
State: 2 h 53 min
